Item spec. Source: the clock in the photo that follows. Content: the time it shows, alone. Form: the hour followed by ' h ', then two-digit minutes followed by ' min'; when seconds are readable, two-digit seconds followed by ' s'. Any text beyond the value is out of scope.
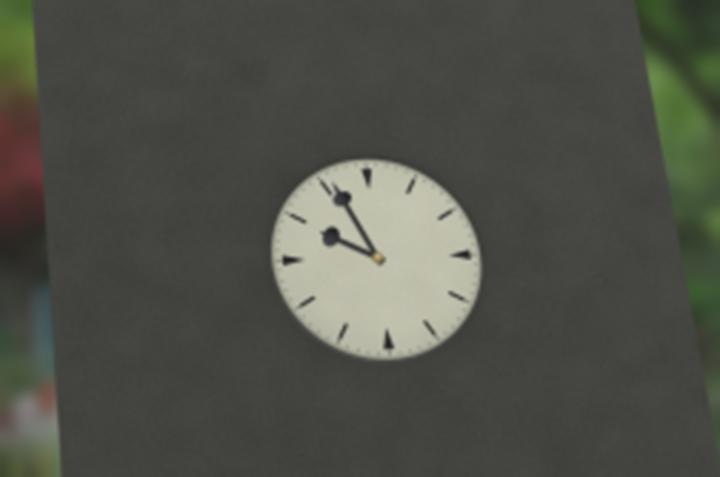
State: 9 h 56 min
